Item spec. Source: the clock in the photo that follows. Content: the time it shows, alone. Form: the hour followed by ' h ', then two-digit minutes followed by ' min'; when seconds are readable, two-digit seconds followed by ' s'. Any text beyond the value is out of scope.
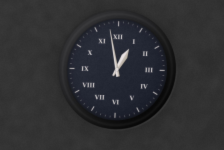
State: 12 h 58 min
